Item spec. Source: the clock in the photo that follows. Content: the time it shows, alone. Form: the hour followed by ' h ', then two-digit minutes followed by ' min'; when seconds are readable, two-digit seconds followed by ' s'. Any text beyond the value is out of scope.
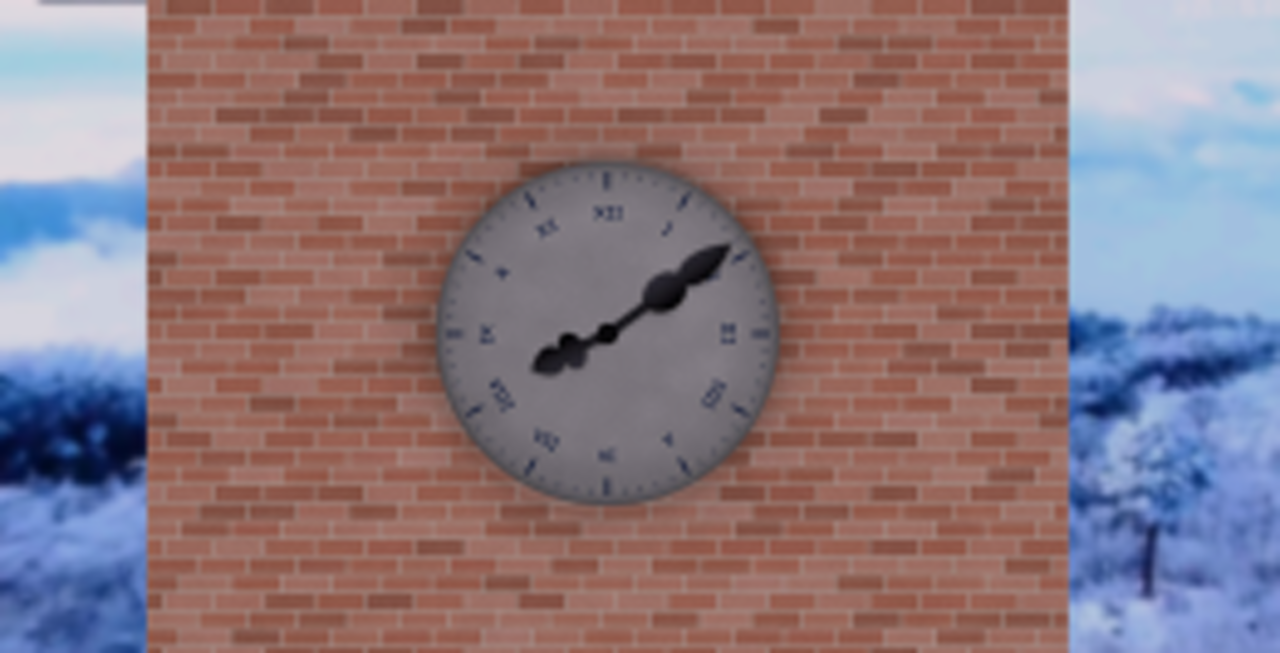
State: 8 h 09 min
